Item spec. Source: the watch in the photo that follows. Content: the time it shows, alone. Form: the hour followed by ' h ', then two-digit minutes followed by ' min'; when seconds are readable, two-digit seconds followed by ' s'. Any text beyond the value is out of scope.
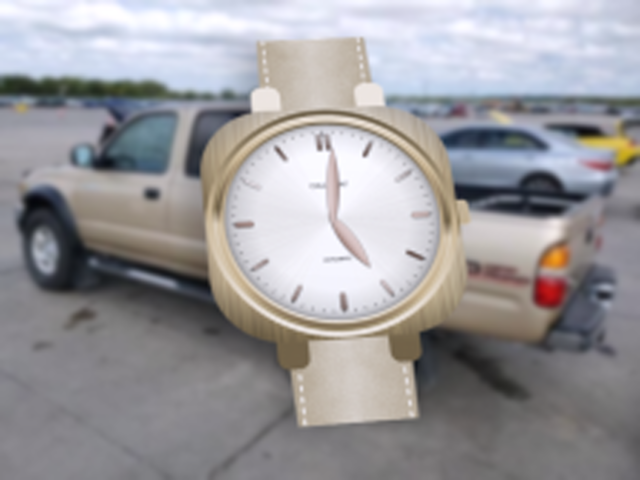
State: 5 h 01 min
